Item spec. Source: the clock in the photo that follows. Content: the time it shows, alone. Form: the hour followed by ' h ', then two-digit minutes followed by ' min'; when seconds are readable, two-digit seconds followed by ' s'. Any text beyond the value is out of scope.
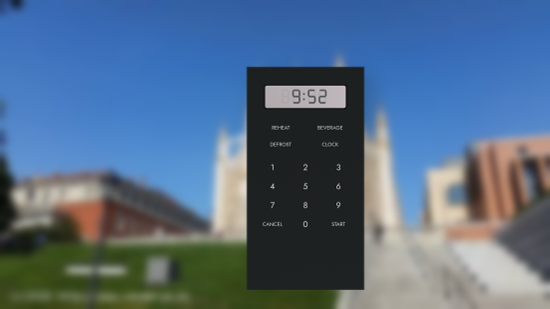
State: 9 h 52 min
